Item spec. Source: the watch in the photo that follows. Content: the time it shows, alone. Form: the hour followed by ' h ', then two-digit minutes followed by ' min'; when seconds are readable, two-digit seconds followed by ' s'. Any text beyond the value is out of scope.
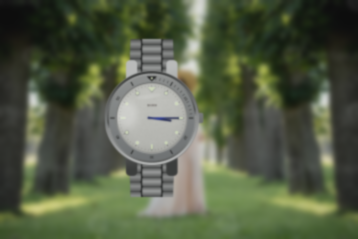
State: 3 h 15 min
